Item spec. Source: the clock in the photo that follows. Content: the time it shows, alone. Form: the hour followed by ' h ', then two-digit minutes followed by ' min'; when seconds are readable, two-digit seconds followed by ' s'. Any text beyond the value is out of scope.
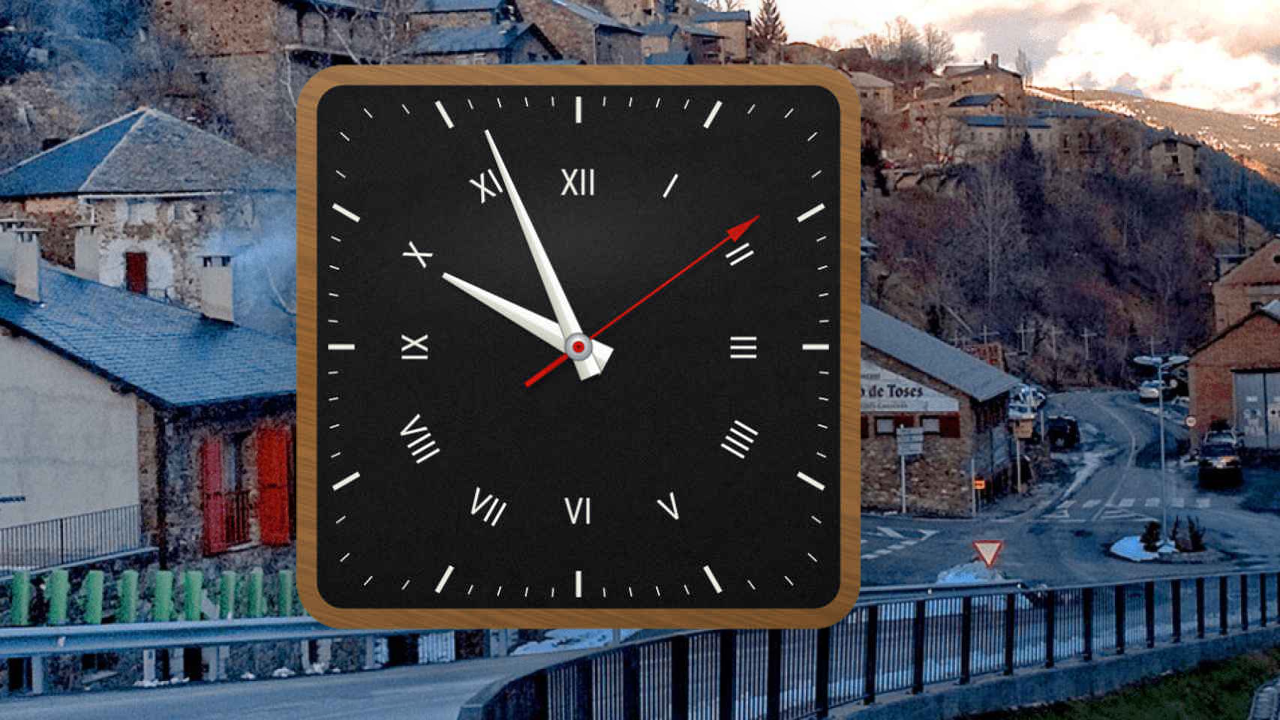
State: 9 h 56 min 09 s
